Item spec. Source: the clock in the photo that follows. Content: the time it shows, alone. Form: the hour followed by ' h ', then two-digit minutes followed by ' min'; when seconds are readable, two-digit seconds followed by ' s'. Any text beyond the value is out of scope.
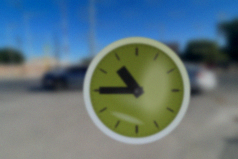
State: 10 h 45 min
